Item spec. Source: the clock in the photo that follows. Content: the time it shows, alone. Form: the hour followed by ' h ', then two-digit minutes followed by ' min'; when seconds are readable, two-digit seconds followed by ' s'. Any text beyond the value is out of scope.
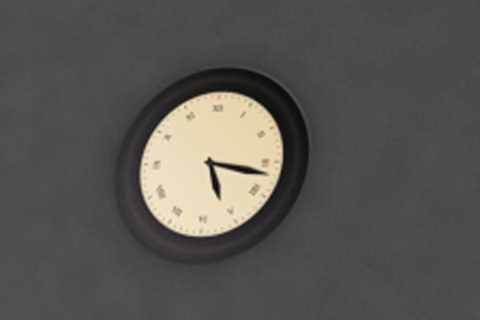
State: 5 h 17 min
